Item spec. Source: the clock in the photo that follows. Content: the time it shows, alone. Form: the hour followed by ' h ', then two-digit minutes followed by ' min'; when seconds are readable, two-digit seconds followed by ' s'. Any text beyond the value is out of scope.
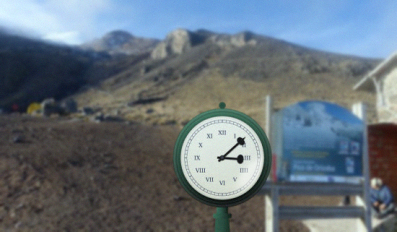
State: 3 h 08 min
